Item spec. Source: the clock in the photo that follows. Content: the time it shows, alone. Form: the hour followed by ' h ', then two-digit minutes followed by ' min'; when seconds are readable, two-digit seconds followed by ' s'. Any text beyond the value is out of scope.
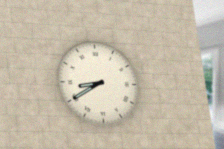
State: 8 h 40 min
